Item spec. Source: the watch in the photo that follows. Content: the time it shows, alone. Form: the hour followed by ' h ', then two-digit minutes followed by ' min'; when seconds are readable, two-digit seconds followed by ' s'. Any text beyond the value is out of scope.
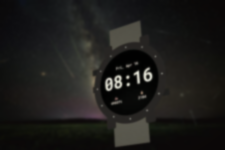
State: 8 h 16 min
